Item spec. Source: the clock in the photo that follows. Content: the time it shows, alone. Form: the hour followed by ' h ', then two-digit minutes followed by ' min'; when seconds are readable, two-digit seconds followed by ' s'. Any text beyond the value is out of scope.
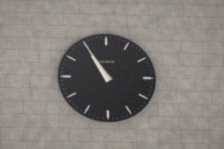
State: 10 h 55 min
